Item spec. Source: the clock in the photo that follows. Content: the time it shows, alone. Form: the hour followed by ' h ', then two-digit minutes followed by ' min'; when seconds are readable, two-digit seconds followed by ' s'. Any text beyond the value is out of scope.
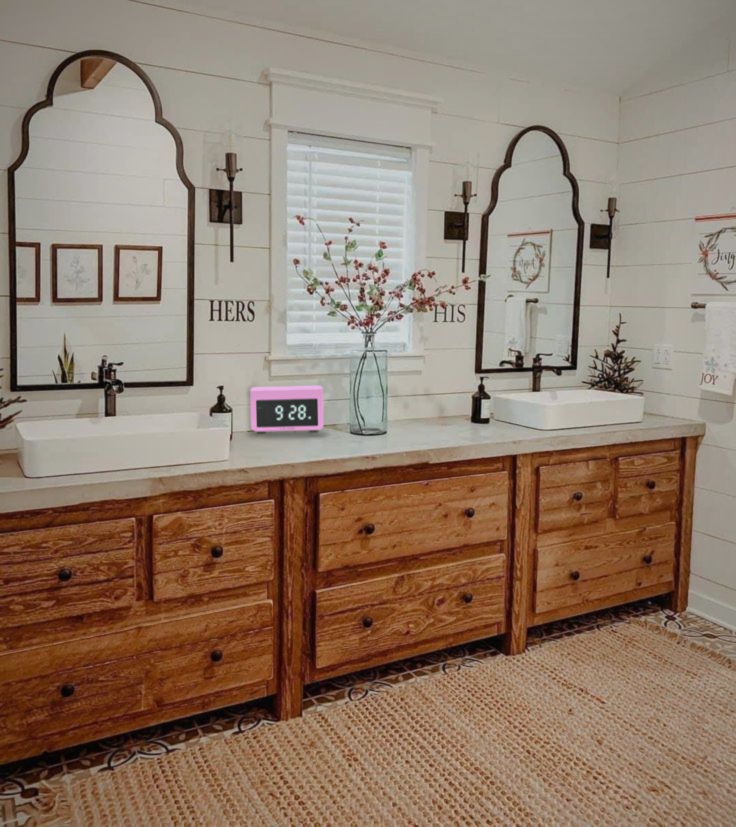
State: 9 h 28 min
